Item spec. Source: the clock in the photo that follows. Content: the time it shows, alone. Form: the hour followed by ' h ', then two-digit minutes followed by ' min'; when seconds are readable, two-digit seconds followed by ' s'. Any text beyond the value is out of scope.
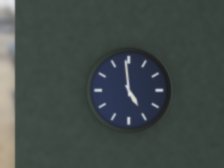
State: 4 h 59 min
